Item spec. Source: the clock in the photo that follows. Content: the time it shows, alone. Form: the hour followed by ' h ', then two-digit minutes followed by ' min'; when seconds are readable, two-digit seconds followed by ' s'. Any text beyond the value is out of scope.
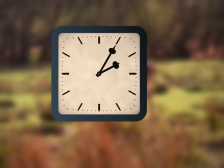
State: 2 h 05 min
